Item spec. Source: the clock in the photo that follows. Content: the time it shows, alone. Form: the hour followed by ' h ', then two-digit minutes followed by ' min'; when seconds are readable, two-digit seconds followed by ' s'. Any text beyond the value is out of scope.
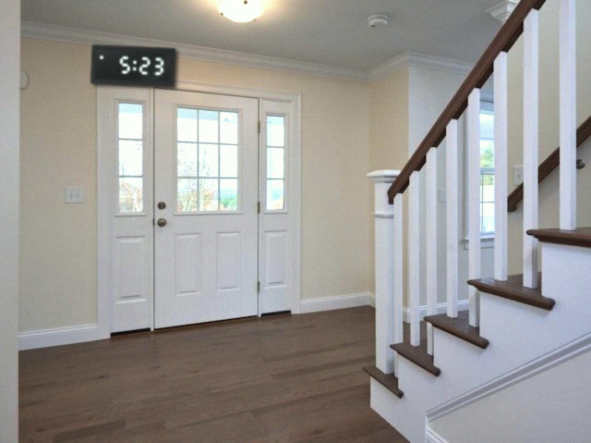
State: 5 h 23 min
